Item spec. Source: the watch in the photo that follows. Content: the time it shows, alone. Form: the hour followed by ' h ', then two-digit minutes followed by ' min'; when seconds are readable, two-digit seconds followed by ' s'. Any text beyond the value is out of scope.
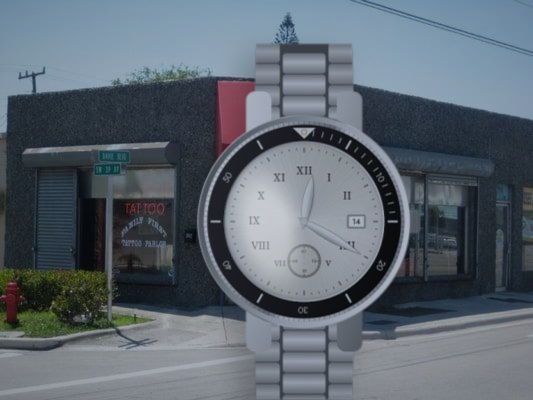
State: 12 h 20 min
